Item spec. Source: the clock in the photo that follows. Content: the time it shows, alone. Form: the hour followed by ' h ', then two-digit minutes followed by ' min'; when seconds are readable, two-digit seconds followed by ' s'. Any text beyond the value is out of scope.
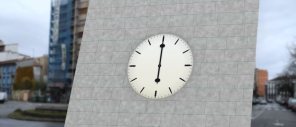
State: 6 h 00 min
